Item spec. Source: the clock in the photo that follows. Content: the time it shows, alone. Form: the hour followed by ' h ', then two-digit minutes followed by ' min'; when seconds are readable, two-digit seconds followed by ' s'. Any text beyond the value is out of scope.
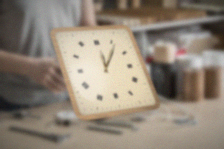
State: 12 h 06 min
